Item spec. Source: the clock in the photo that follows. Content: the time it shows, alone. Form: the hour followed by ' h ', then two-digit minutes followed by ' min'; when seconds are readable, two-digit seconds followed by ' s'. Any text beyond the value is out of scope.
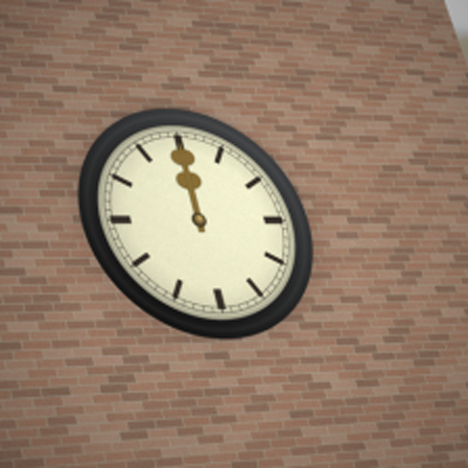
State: 12 h 00 min
